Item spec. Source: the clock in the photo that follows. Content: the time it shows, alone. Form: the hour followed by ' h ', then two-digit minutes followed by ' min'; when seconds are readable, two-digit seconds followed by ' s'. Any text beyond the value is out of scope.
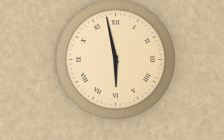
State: 5 h 58 min
